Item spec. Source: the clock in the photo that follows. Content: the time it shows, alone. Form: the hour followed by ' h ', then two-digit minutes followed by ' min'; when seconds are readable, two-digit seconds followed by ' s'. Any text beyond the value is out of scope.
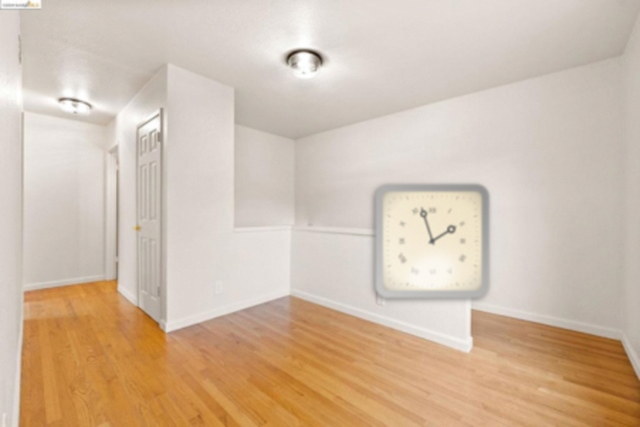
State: 1 h 57 min
